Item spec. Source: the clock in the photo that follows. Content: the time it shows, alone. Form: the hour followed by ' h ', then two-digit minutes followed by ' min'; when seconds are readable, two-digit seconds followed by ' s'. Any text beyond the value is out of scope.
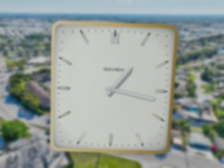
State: 1 h 17 min
